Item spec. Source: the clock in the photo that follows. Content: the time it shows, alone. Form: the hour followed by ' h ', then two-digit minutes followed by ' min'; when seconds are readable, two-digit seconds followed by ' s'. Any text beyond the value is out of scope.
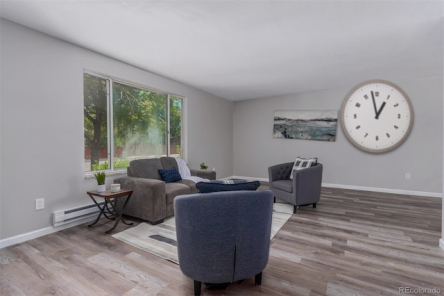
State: 12 h 58 min
